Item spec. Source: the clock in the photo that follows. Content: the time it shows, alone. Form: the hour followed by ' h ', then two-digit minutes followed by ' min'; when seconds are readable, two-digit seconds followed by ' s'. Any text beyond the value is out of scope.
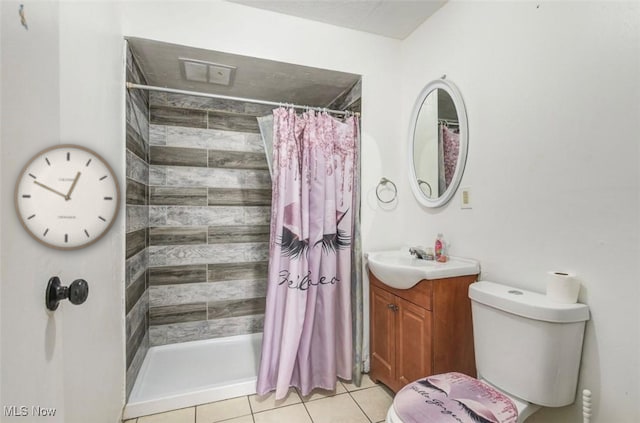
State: 12 h 49 min
